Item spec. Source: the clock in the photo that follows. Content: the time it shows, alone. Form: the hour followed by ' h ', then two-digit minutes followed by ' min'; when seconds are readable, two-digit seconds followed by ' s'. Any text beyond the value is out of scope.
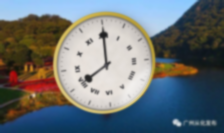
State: 8 h 00 min
